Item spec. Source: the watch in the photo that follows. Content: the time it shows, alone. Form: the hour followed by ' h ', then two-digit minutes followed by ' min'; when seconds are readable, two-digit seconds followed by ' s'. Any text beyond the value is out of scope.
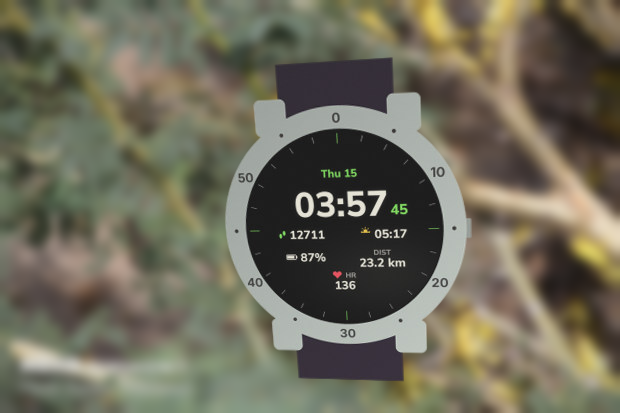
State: 3 h 57 min 45 s
